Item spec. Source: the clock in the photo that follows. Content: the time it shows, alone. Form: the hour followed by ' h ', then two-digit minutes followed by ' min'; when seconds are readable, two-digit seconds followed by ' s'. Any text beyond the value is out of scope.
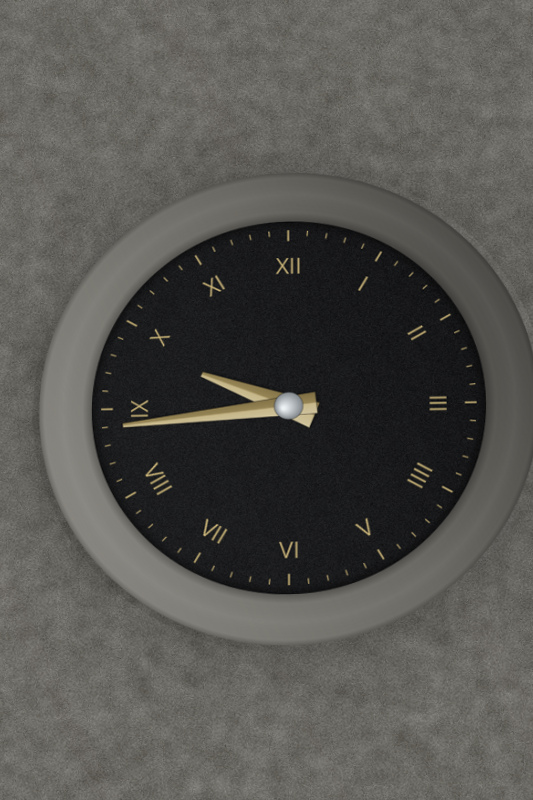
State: 9 h 44 min
